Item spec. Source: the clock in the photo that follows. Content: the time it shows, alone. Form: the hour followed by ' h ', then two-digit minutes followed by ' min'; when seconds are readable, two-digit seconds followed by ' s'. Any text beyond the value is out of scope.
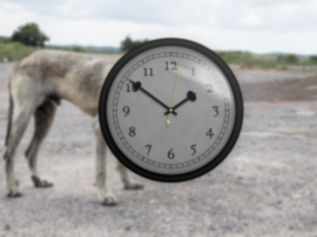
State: 1 h 51 min 02 s
